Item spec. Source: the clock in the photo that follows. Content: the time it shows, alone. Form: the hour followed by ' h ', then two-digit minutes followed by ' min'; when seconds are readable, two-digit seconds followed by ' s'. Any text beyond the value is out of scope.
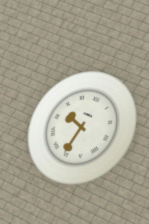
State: 9 h 31 min
